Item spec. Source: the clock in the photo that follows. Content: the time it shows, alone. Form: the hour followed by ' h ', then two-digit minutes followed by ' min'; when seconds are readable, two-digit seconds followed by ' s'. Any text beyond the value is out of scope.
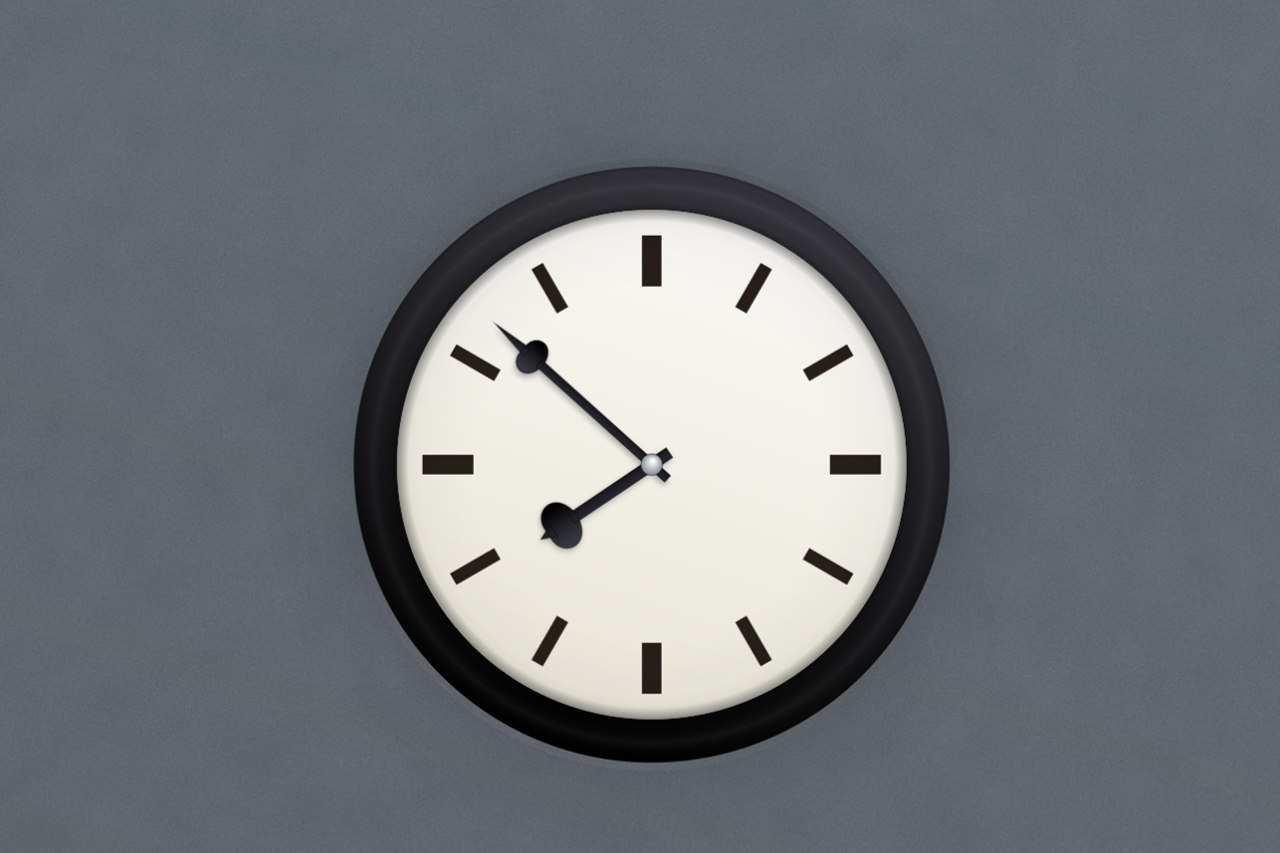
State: 7 h 52 min
